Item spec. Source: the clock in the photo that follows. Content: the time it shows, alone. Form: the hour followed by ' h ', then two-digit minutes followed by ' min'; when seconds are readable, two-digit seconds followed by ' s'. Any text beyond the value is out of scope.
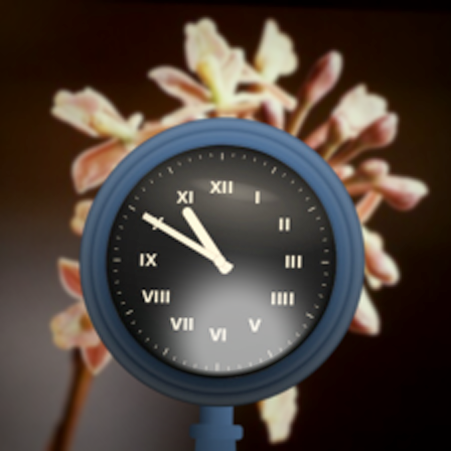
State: 10 h 50 min
